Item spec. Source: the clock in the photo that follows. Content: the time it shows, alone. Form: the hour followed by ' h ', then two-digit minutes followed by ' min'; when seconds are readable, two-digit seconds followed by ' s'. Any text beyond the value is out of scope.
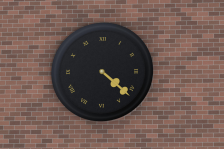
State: 4 h 22 min
